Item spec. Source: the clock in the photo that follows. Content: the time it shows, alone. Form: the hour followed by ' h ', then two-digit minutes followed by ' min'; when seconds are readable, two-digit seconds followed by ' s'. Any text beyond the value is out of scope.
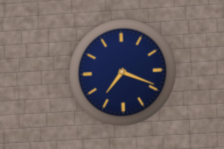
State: 7 h 19 min
